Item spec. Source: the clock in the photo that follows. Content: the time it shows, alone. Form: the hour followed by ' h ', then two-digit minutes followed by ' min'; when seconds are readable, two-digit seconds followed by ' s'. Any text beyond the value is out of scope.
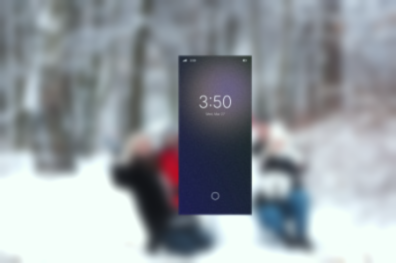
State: 3 h 50 min
